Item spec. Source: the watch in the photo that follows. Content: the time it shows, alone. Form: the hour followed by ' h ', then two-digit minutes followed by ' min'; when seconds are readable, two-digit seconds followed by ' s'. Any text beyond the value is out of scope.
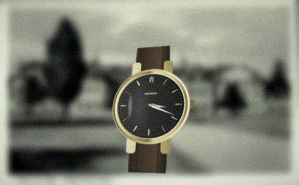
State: 3 h 19 min
